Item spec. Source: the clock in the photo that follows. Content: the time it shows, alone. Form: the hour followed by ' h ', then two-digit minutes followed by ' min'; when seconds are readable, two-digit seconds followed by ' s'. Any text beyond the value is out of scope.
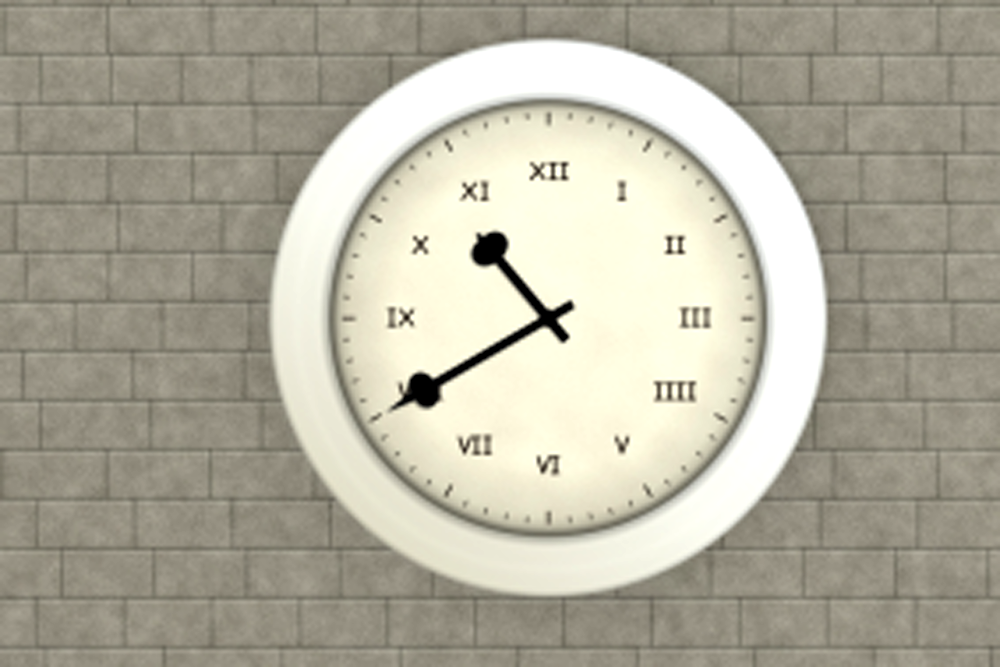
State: 10 h 40 min
